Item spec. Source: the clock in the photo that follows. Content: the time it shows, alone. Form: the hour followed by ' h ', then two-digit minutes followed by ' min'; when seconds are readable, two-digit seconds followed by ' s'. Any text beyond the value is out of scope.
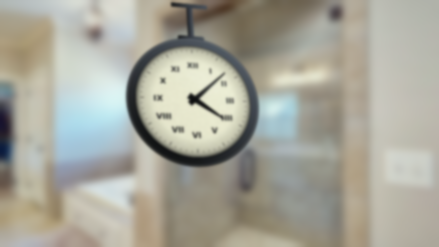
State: 4 h 08 min
